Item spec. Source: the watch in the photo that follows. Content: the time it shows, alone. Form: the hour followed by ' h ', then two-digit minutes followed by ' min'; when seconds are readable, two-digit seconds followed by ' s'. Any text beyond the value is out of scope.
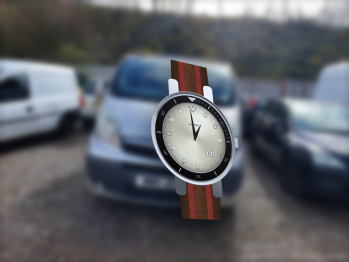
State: 12 h 59 min
